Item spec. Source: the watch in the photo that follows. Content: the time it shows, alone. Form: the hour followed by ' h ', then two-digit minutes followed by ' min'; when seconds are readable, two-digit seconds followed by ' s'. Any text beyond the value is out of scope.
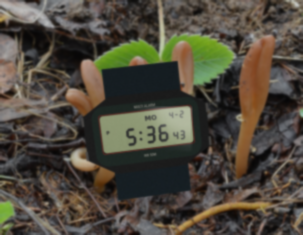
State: 5 h 36 min
